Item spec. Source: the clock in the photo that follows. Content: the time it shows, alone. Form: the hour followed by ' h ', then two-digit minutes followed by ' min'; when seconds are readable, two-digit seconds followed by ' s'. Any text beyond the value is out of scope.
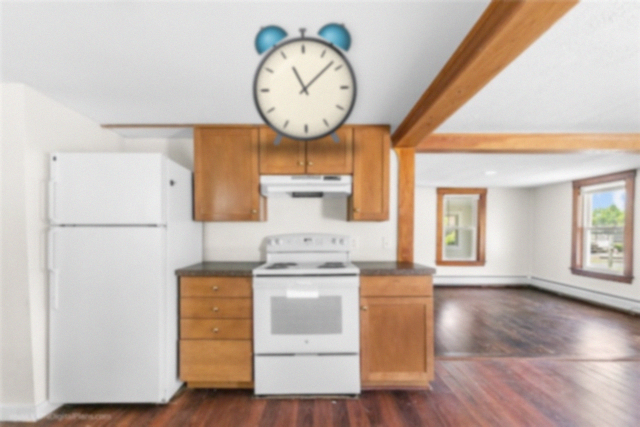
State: 11 h 08 min
